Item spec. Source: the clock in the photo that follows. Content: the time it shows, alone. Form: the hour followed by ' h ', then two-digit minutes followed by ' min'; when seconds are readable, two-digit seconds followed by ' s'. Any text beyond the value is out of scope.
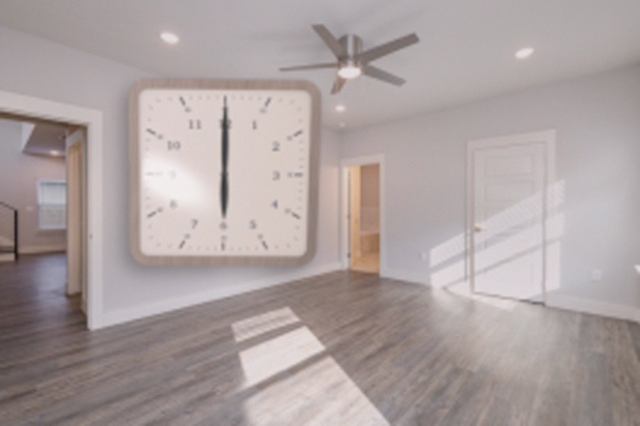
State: 6 h 00 min
